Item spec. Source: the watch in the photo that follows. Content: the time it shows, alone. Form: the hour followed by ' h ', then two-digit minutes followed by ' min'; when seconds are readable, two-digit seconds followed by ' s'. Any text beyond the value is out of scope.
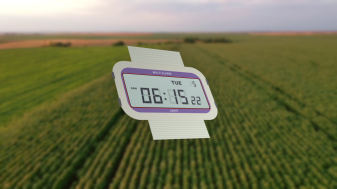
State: 6 h 15 min 22 s
